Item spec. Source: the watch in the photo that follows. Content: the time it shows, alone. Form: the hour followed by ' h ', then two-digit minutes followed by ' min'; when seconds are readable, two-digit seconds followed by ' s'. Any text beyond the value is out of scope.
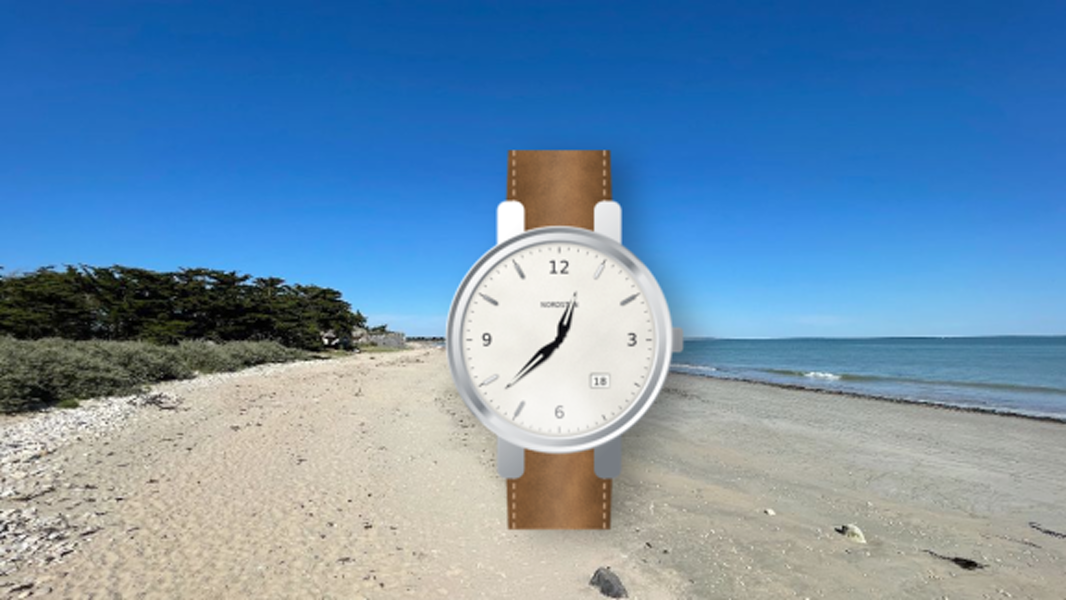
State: 12 h 38 min
